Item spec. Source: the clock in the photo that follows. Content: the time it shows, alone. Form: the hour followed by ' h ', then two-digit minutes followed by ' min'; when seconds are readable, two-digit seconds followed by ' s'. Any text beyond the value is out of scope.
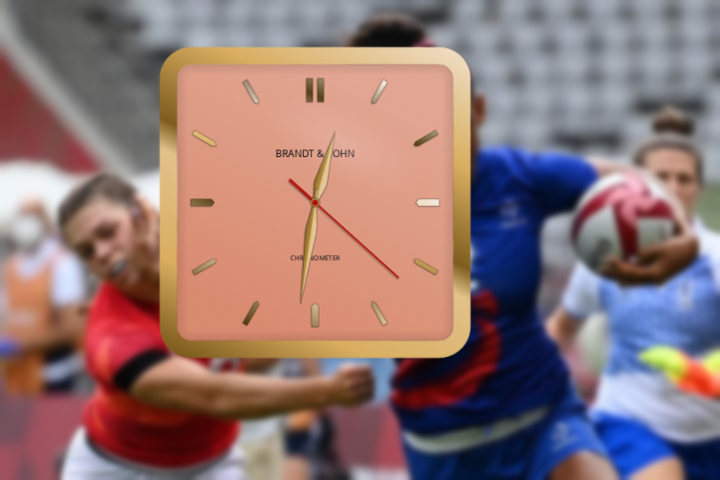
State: 12 h 31 min 22 s
